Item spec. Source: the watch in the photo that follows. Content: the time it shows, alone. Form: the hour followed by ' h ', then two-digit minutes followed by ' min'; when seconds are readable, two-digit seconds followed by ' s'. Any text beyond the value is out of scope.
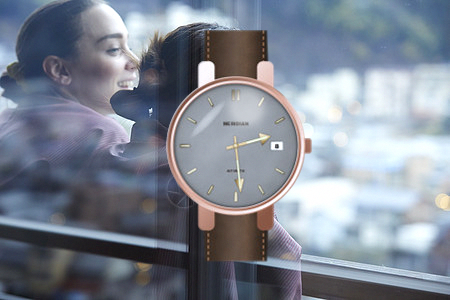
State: 2 h 29 min
